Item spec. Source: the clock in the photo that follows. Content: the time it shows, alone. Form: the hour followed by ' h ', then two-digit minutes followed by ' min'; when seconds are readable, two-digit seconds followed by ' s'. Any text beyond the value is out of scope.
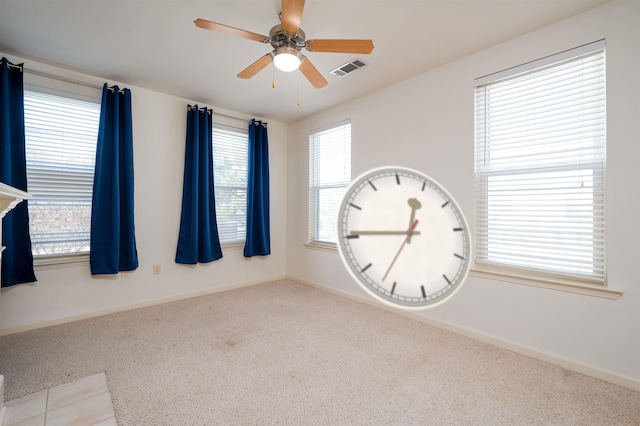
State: 12 h 45 min 37 s
